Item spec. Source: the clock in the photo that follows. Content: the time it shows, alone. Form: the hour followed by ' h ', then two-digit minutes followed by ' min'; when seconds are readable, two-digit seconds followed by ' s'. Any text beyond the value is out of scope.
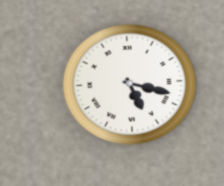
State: 5 h 18 min
